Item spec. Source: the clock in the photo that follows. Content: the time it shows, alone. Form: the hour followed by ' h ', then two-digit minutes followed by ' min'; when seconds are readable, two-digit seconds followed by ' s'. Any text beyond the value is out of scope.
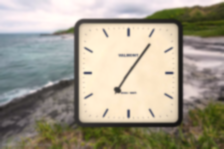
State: 7 h 06 min
